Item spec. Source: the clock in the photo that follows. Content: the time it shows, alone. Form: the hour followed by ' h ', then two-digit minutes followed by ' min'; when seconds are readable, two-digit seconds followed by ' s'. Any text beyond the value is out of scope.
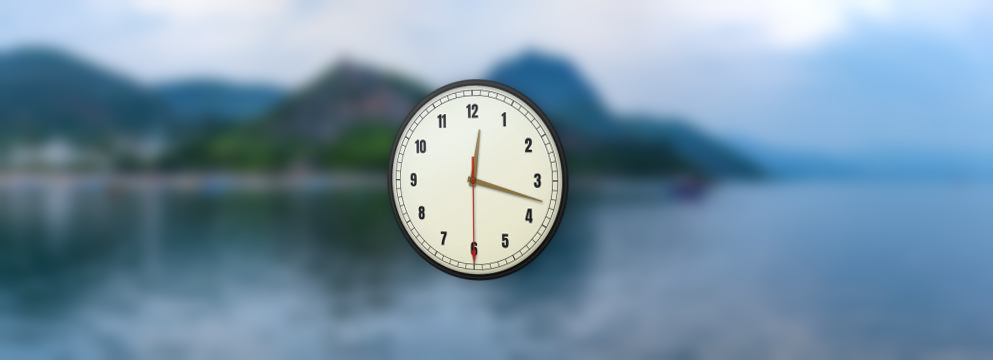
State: 12 h 17 min 30 s
